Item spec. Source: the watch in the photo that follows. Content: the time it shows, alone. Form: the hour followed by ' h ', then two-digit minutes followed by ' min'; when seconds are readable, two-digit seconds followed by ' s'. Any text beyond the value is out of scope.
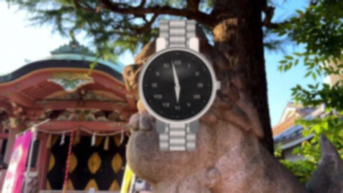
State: 5 h 58 min
